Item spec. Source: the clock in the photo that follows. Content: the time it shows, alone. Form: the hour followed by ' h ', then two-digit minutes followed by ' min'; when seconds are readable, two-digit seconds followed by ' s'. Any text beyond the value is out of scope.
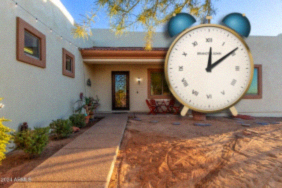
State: 12 h 09 min
